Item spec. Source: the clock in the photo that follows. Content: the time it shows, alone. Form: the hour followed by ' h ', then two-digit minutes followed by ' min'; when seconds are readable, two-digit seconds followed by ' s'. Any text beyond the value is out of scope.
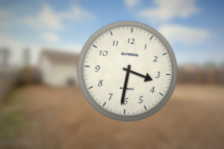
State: 3 h 31 min
